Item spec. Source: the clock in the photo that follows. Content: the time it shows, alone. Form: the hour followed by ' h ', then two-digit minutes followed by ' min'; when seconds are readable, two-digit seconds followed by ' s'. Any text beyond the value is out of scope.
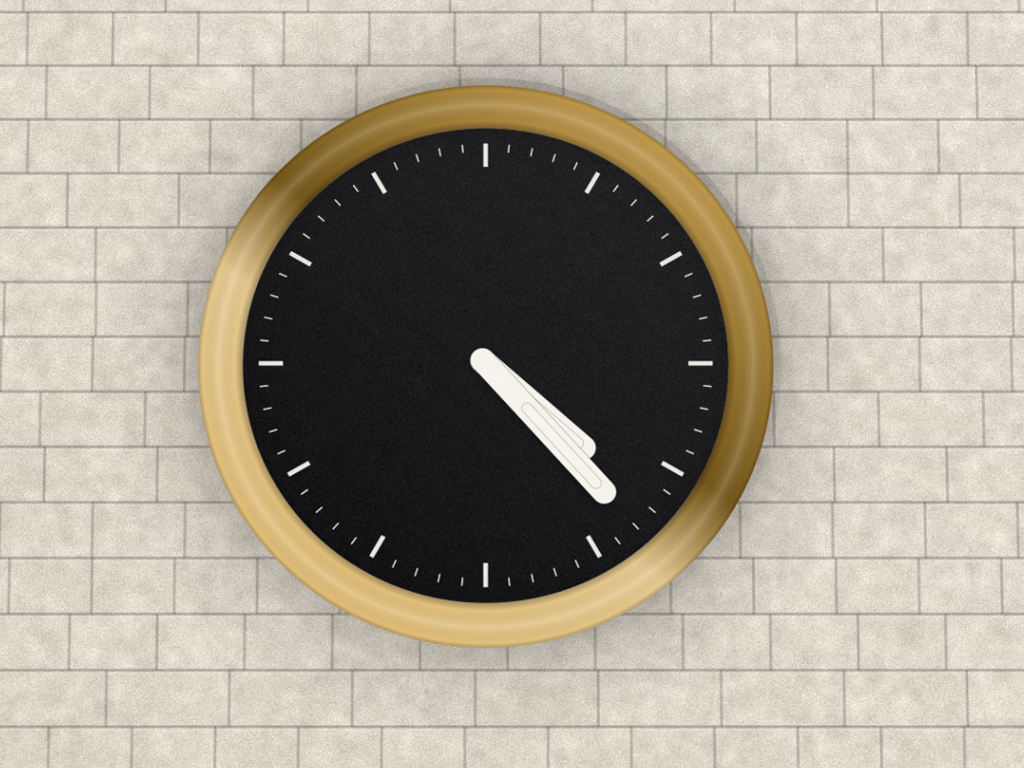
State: 4 h 23 min
